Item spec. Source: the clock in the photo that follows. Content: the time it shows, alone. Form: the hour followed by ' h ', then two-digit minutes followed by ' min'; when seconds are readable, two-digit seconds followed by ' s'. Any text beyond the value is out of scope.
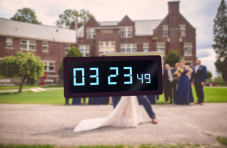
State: 3 h 23 min 49 s
